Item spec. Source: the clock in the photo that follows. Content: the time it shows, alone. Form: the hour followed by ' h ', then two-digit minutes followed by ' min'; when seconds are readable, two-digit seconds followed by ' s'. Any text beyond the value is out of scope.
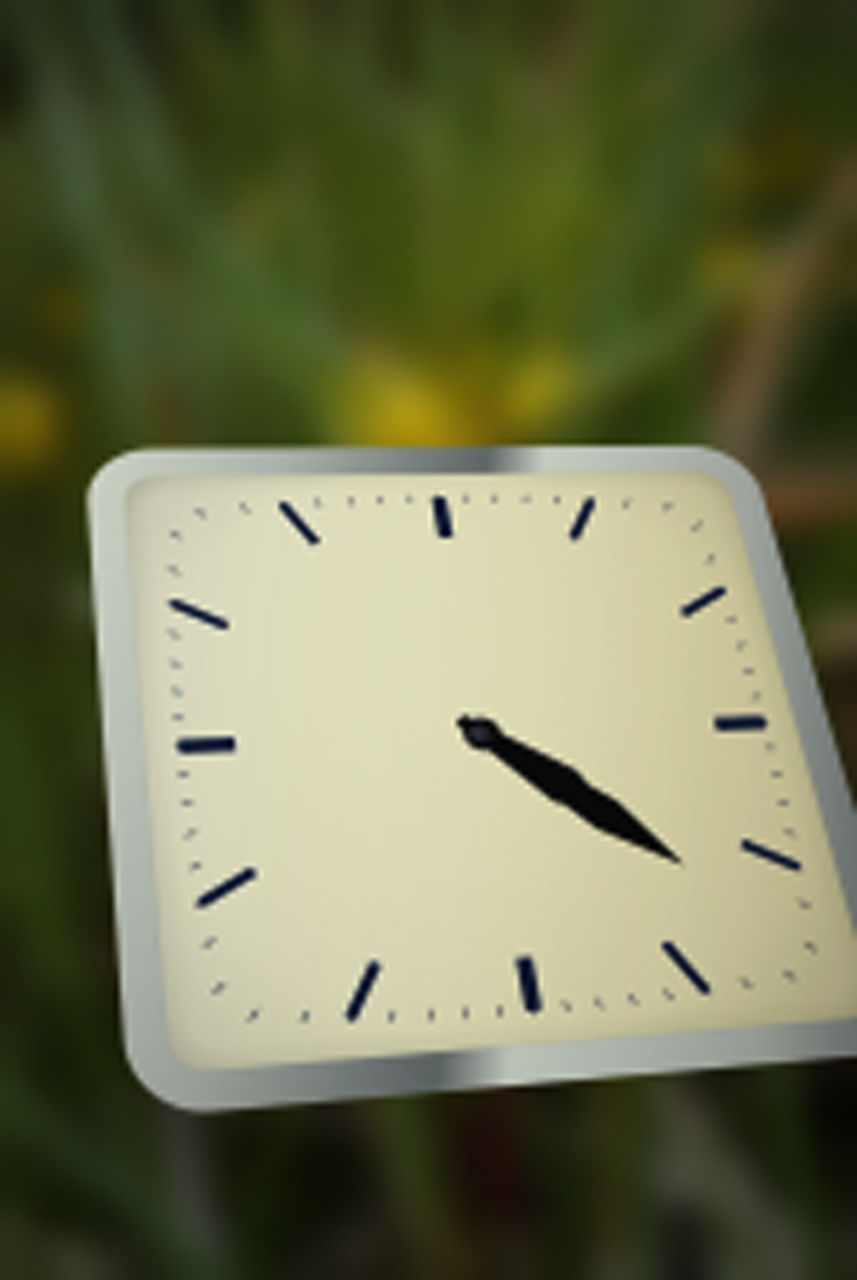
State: 4 h 22 min
